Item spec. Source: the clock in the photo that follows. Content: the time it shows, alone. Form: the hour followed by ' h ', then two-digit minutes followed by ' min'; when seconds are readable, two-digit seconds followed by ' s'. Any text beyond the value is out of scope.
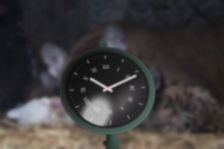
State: 10 h 11 min
